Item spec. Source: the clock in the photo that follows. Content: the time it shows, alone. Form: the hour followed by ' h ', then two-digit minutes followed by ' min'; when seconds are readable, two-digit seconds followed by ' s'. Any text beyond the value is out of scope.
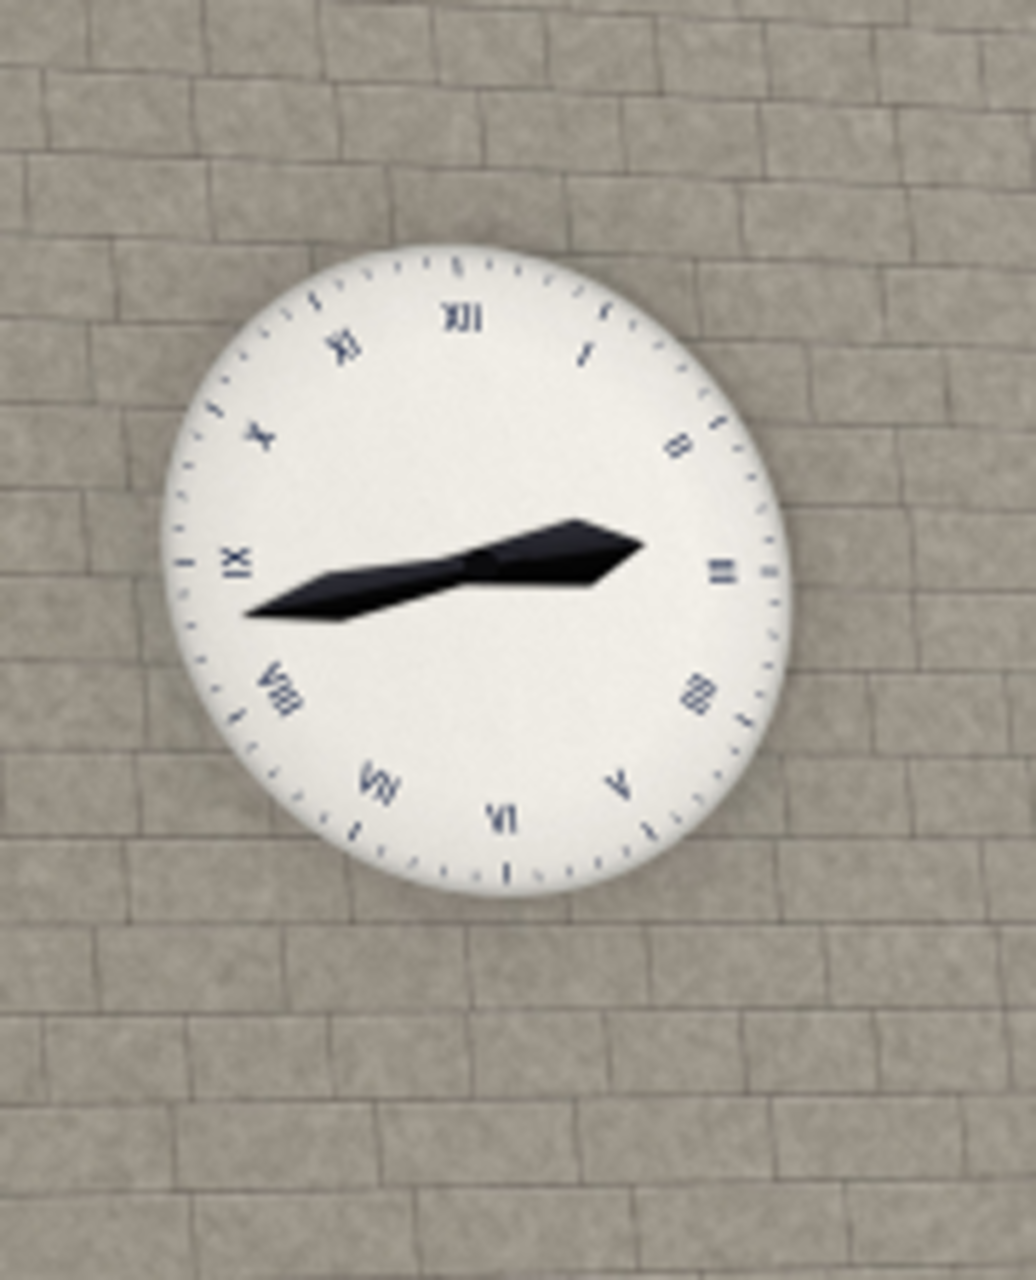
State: 2 h 43 min
